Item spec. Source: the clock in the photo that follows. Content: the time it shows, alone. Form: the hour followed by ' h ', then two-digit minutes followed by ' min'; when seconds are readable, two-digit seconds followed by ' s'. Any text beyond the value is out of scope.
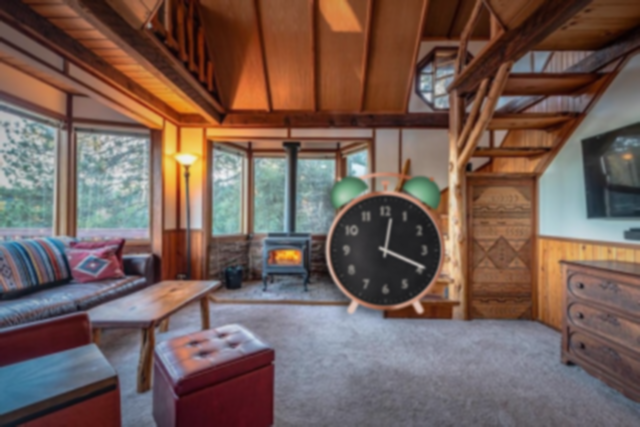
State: 12 h 19 min
